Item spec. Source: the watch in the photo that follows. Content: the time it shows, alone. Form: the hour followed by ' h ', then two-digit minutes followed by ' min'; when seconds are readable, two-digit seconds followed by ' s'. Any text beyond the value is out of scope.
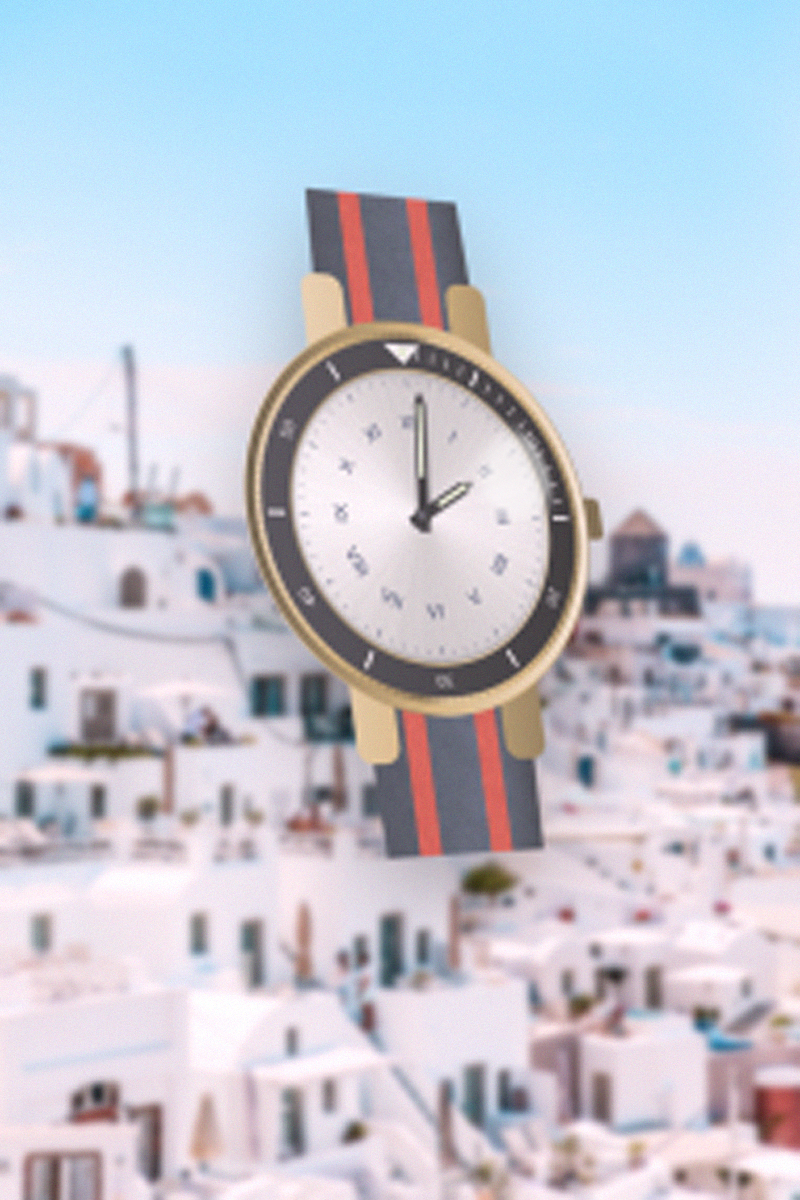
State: 2 h 01 min
